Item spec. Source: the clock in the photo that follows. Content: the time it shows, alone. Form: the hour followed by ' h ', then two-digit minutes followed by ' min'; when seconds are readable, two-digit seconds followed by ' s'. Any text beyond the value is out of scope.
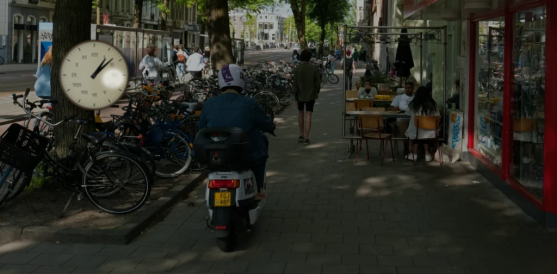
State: 1 h 08 min
